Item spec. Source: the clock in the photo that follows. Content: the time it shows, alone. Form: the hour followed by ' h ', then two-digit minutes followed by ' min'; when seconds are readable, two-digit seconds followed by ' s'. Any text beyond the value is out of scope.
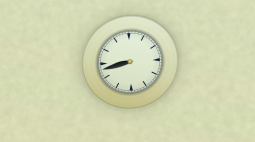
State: 8 h 43 min
